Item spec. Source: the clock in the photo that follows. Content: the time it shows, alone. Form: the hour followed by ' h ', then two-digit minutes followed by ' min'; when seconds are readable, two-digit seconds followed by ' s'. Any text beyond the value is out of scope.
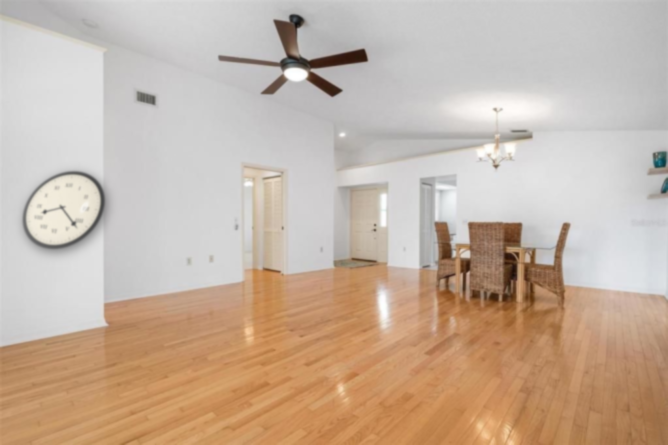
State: 8 h 22 min
